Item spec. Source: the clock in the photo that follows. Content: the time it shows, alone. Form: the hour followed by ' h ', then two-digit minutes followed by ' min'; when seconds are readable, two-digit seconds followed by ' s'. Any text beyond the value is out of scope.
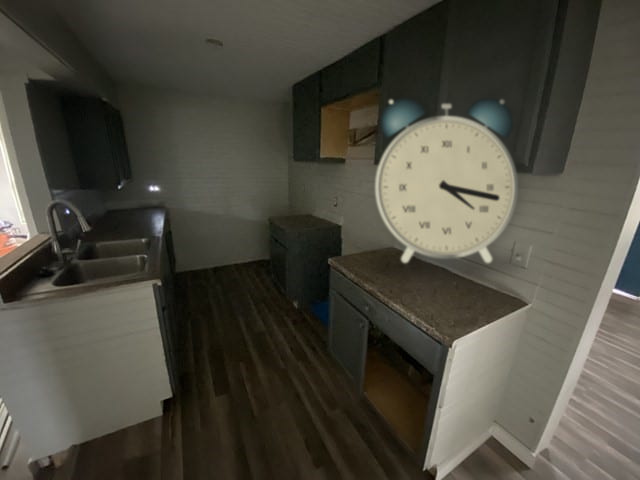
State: 4 h 17 min
